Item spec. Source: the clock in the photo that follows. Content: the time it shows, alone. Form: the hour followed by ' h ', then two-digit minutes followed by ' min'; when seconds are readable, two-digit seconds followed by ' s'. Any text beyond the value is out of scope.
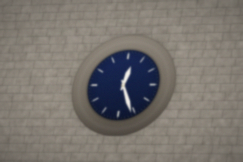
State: 12 h 26 min
